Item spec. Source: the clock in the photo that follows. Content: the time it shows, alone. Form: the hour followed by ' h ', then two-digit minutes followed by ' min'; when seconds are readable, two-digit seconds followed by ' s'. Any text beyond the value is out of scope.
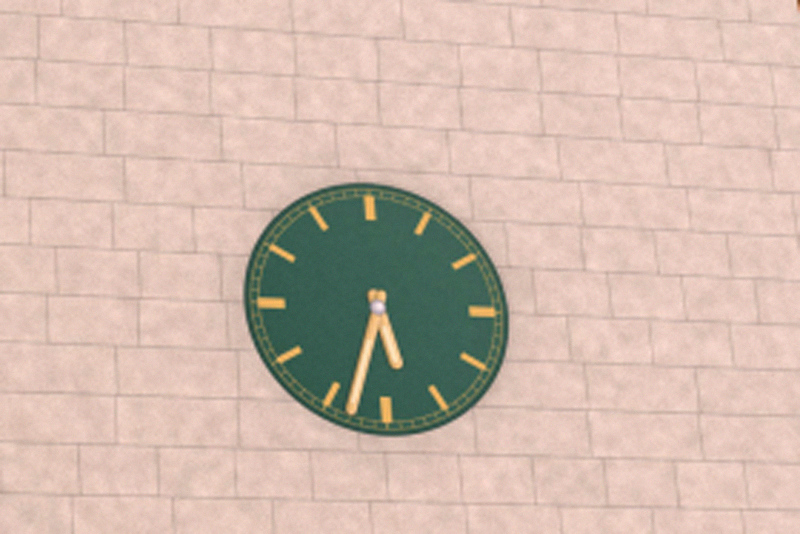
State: 5 h 33 min
